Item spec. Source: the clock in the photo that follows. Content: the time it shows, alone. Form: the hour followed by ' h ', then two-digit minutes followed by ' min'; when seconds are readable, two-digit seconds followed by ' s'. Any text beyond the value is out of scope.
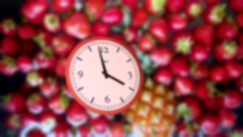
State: 3 h 58 min
